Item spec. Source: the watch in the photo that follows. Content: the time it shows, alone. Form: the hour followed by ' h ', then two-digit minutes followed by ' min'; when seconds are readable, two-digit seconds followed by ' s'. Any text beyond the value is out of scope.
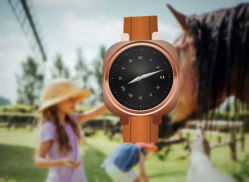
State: 8 h 12 min
